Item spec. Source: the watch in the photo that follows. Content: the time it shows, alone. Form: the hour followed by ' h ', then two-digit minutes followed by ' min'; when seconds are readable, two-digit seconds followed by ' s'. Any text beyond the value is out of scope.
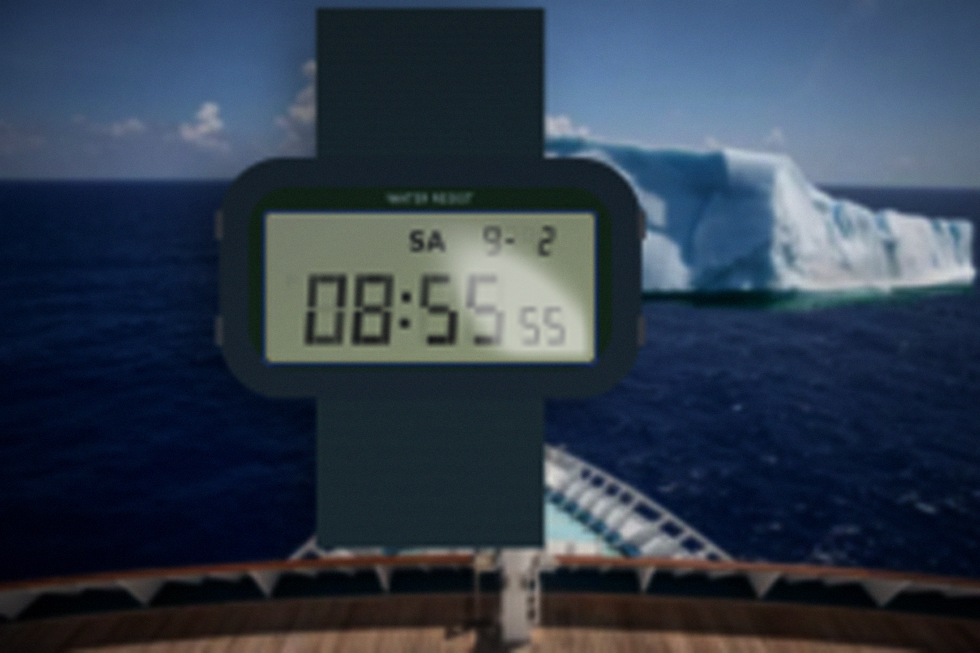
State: 8 h 55 min 55 s
